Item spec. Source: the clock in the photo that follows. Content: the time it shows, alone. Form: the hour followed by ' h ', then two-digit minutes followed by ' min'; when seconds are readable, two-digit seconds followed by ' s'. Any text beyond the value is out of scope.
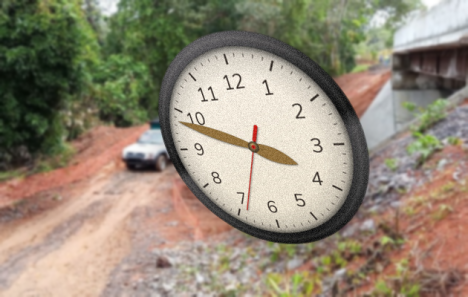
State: 3 h 48 min 34 s
